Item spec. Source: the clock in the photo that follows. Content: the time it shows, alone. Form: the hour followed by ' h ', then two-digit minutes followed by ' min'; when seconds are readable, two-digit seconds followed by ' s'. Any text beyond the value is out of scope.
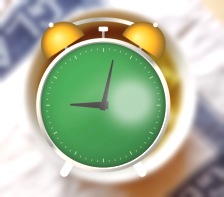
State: 9 h 02 min
